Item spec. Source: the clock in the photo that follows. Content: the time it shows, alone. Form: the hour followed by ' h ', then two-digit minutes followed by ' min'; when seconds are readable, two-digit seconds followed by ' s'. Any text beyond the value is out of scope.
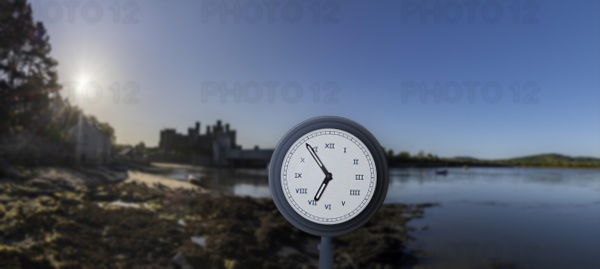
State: 6 h 54 min
